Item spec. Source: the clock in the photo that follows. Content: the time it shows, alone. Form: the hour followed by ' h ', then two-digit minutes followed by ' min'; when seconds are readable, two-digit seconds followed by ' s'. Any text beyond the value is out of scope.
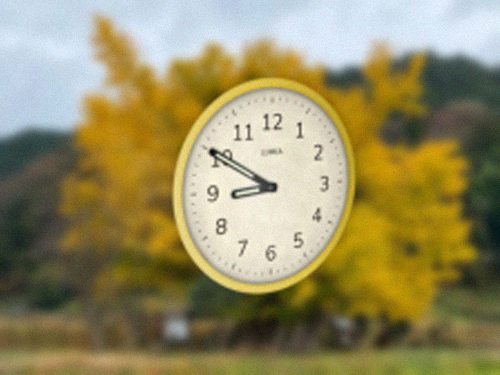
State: 8 h 50 min
